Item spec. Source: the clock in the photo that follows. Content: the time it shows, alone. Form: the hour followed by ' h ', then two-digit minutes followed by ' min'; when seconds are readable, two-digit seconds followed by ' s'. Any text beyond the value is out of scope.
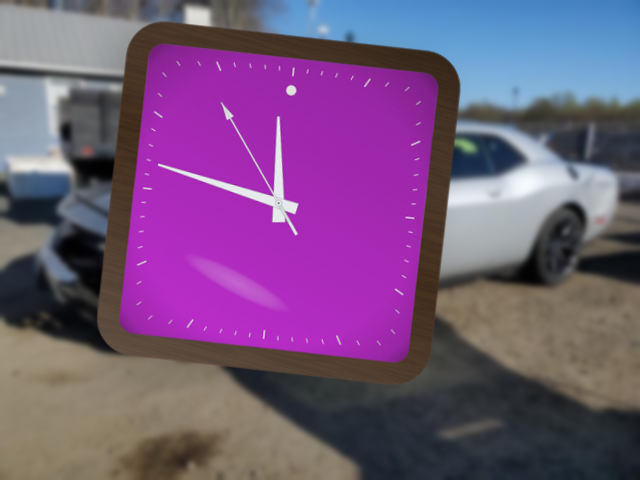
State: 11 h 46 min 54 s
